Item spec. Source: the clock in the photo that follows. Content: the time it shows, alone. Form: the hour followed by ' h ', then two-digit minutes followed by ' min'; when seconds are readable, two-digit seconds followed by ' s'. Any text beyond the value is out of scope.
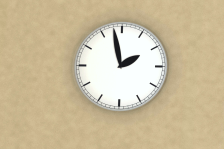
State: 1 h 58 min
